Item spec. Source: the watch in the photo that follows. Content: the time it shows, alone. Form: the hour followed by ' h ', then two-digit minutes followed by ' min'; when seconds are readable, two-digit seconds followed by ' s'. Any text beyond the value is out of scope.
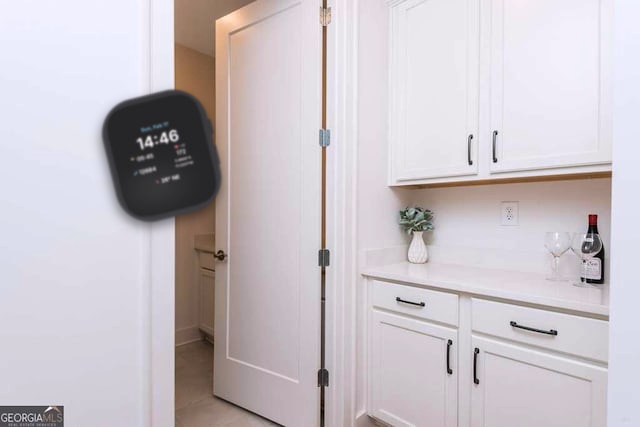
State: 14 h 46 min
